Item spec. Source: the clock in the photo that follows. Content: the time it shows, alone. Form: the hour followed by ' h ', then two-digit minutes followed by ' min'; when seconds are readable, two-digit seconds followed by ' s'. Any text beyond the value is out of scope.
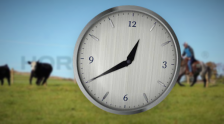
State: 12 h 40 min
